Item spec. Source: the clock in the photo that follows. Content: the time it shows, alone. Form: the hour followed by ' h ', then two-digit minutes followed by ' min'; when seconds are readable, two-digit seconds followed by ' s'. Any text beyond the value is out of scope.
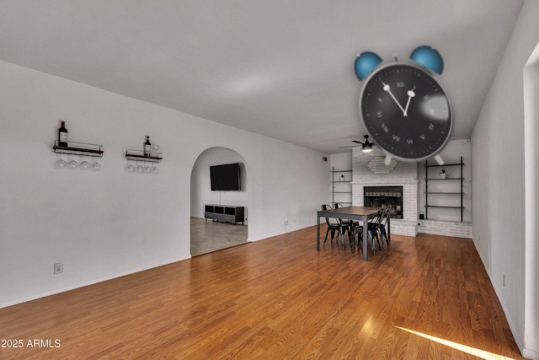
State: 12 h 55 min
